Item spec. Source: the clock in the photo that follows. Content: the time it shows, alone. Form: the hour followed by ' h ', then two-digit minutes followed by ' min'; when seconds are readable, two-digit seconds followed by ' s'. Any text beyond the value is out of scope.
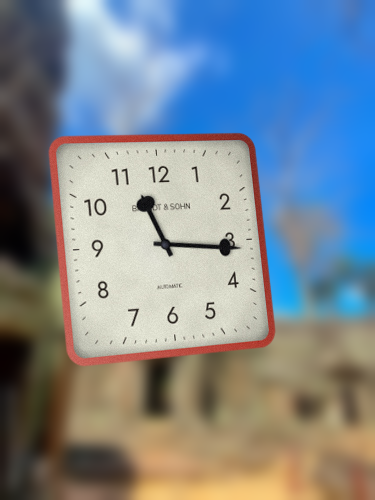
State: 11 h 16 min
